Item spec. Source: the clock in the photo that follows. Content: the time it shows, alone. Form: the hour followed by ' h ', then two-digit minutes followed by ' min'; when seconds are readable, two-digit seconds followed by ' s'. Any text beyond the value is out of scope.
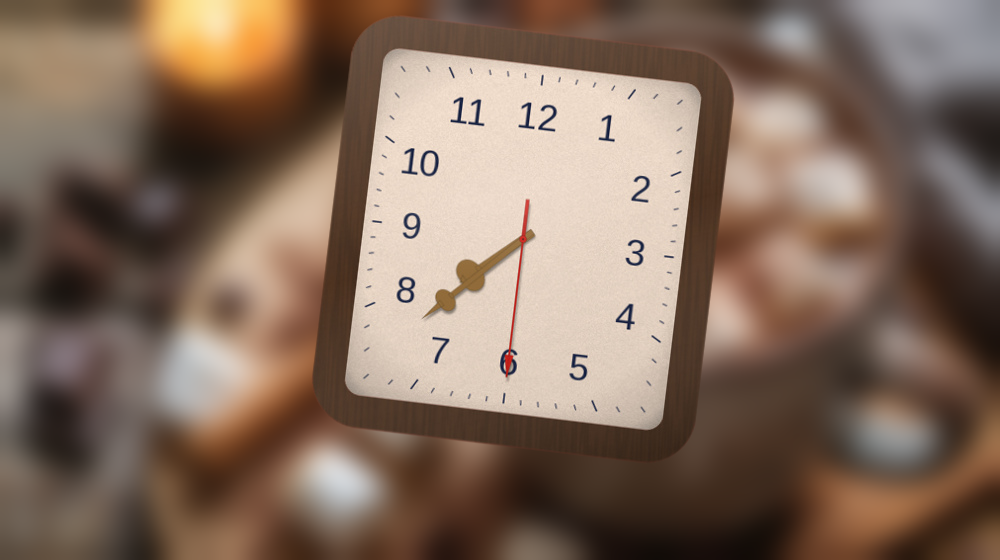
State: 7 h 37 min 30 s
